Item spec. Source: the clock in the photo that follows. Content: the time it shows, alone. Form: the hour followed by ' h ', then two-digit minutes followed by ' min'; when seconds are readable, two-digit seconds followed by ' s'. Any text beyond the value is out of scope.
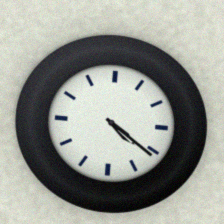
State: 4 h 21 min
